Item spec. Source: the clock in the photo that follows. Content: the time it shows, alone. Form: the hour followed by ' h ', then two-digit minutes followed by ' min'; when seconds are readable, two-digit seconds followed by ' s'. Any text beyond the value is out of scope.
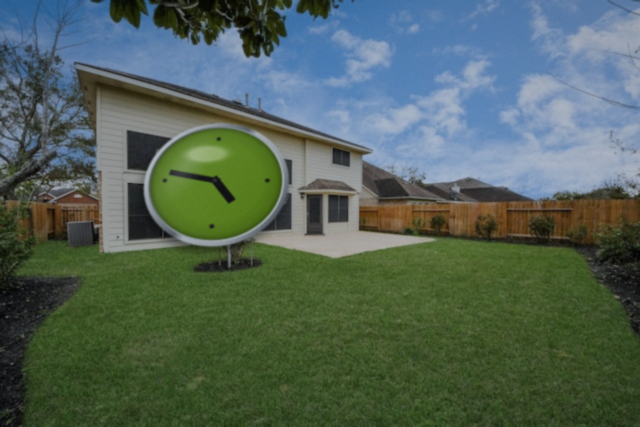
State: 4 h 47 min
